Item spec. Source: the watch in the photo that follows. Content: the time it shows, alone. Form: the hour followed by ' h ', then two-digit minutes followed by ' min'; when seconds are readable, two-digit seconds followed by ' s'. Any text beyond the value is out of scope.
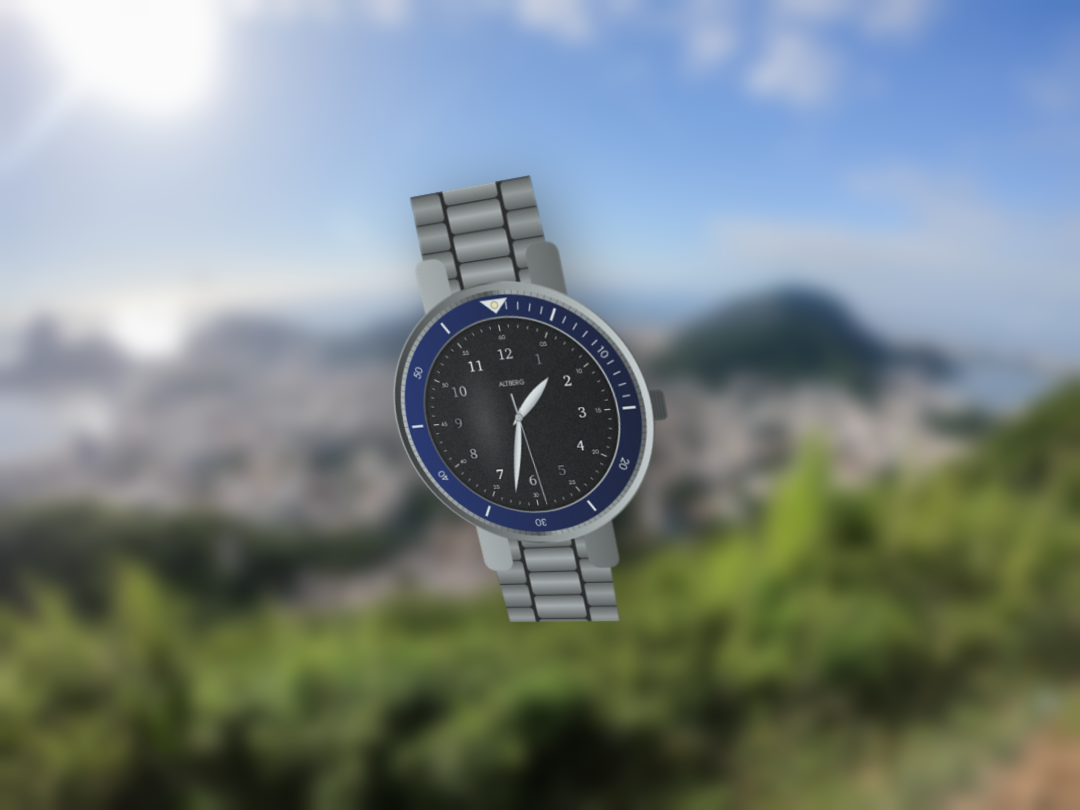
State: 1 h 32 min 29 s
